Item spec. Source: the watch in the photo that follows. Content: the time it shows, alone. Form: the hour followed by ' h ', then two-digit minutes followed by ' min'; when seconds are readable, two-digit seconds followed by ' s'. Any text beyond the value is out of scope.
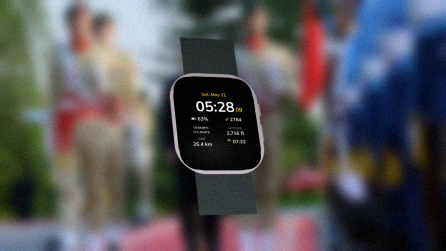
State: 5 h 28 min
